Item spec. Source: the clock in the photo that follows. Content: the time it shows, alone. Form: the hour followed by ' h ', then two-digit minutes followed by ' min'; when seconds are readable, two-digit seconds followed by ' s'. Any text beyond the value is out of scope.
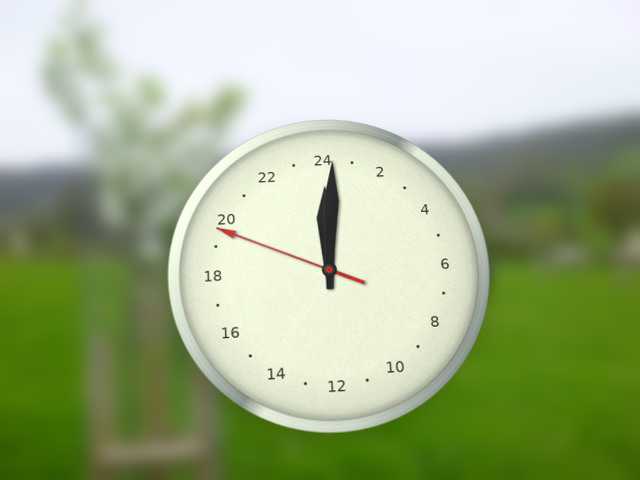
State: 0 h 00 min 49 s
